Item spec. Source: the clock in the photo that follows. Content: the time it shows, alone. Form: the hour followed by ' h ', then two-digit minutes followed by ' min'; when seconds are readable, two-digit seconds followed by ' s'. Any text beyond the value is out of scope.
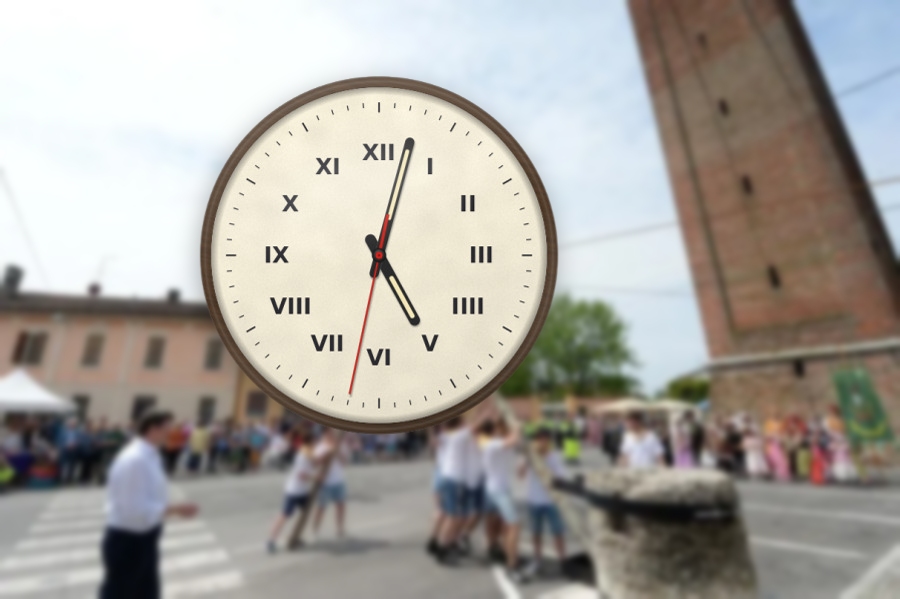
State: 5 h 02 min 32 s
